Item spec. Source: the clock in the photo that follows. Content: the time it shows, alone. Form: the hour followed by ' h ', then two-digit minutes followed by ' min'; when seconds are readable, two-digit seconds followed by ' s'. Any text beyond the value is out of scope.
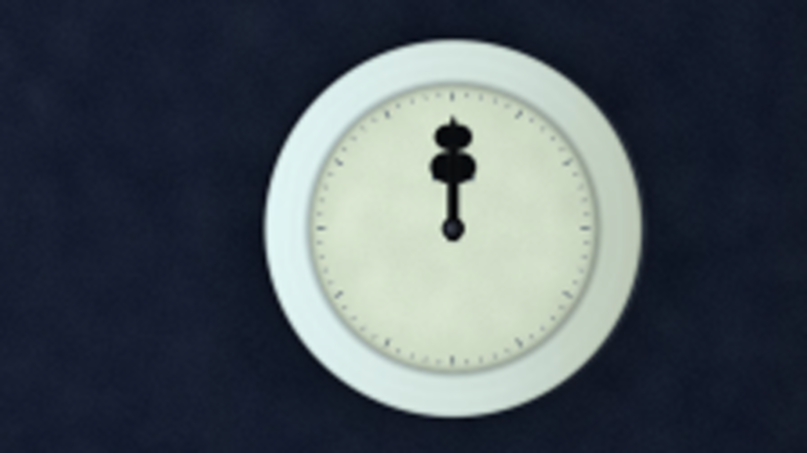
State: 12 h 00 min
